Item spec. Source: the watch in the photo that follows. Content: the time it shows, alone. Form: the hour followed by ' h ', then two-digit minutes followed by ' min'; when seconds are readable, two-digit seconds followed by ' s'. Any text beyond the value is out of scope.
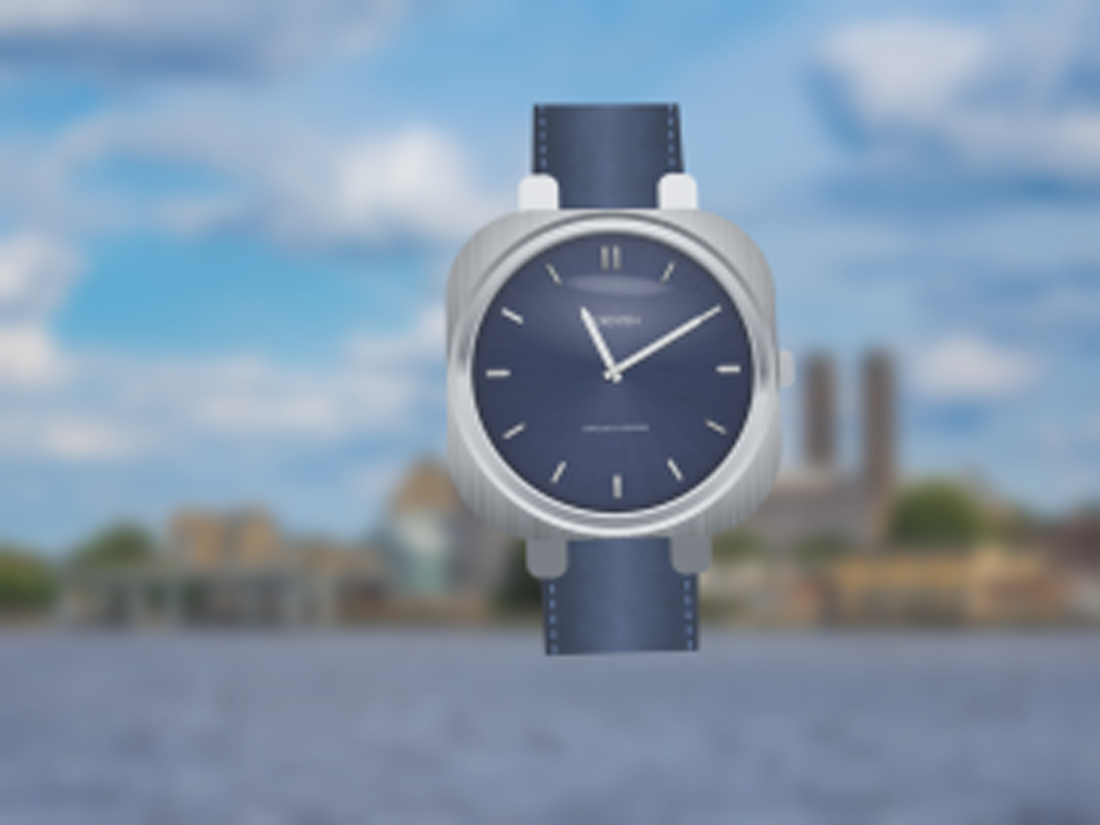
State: 11 h 10 min
